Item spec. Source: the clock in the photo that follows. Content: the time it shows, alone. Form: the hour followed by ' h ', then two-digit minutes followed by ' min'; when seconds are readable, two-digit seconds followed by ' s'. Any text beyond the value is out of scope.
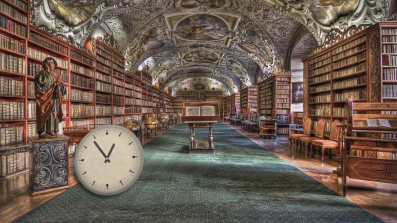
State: 12 h 54 min
